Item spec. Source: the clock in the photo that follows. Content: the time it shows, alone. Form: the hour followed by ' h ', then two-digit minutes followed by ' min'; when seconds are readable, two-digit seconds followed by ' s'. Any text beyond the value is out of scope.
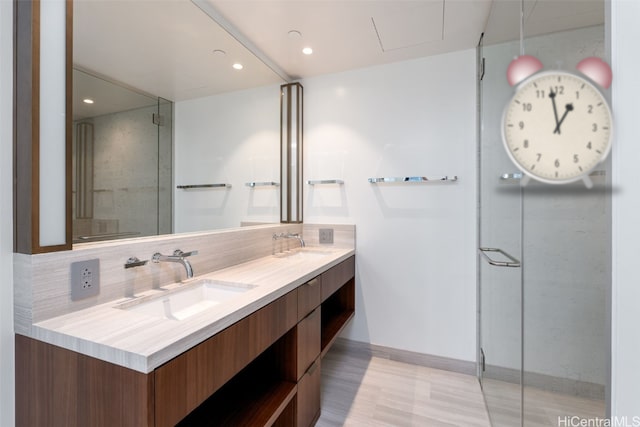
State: 12 h 58 min
